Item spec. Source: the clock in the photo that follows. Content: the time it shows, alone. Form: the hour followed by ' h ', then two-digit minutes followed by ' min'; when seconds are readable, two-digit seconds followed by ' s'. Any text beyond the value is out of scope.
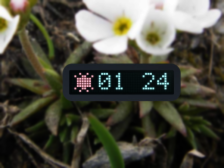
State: 1 h 24 min
